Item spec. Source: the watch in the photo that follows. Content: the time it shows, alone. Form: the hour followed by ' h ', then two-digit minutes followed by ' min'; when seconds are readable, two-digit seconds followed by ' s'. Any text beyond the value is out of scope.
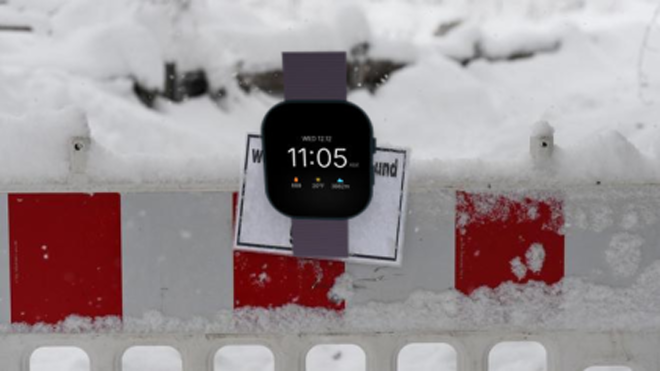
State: 11 h 05 min
